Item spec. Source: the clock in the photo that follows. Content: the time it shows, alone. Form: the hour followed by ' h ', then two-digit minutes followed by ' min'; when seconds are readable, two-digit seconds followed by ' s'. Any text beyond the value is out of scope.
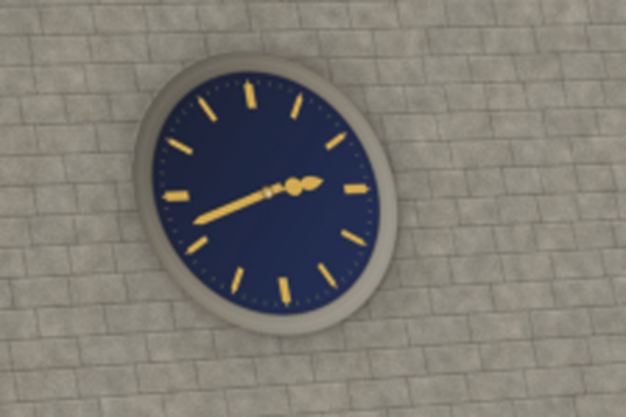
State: 2 h 42 min
